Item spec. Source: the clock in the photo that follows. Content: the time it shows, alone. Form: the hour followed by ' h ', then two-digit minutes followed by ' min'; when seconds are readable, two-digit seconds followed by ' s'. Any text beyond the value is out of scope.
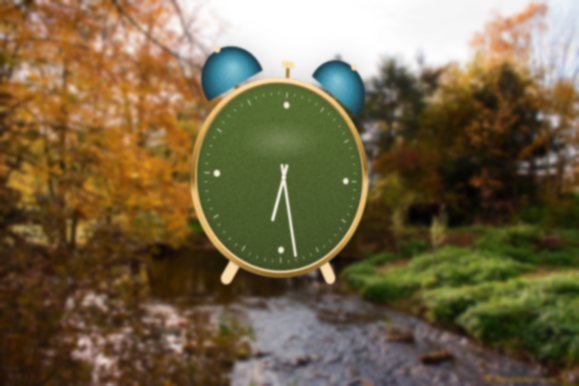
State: 6 h 28 min
